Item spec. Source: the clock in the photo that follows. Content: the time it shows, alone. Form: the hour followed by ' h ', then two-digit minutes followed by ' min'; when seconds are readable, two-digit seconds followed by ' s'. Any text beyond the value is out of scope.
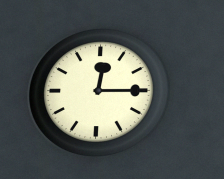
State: 12 h 15 min
